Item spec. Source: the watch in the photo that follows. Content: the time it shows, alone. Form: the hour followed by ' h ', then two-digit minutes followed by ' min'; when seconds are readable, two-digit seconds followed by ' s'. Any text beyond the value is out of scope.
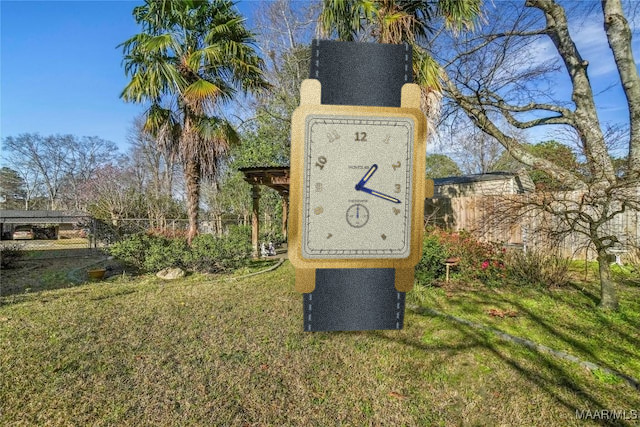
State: 1 h 18 min
